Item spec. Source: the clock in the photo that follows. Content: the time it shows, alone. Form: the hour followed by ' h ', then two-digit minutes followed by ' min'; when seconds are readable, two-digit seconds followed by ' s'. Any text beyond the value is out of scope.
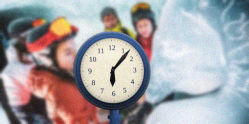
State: 6 h 07 min
